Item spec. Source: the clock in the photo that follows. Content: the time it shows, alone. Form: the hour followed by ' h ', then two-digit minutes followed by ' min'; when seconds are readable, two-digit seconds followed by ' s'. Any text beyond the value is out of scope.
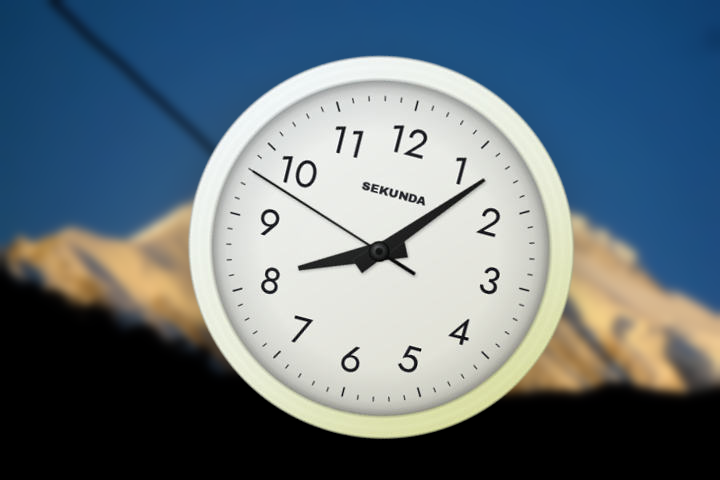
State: 8 h 06 min 48 s
